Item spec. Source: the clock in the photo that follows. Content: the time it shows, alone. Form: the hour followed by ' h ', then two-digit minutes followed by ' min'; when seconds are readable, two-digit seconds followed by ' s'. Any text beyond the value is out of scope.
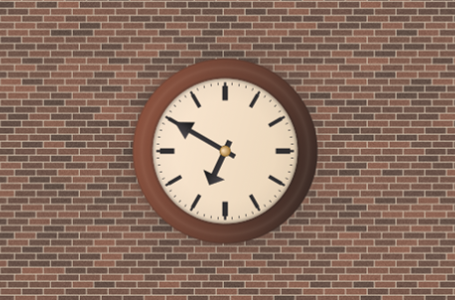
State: 6 h 50 min
